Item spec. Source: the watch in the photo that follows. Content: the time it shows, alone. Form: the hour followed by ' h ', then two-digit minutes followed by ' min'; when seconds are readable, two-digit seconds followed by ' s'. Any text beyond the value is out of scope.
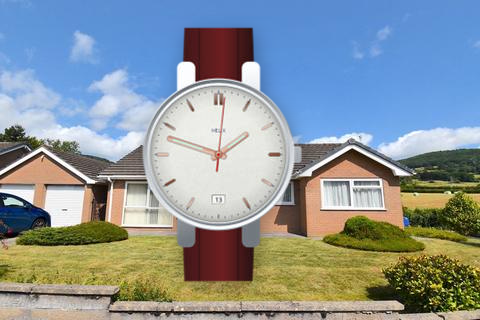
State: 1 h 48 min 01 s
